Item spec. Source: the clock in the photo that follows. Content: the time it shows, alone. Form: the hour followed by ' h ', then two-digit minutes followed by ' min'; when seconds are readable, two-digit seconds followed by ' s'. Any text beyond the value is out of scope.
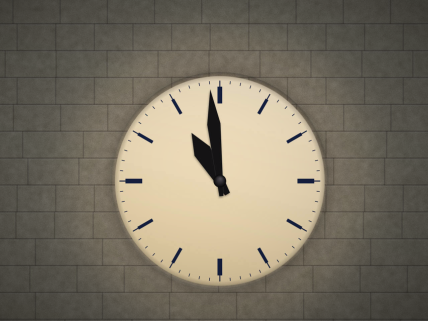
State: 10 h 59 min
